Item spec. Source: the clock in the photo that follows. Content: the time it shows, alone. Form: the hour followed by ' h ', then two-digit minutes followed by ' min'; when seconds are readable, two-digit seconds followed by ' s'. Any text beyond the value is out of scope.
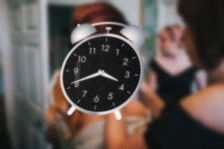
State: 3 h 41 min
